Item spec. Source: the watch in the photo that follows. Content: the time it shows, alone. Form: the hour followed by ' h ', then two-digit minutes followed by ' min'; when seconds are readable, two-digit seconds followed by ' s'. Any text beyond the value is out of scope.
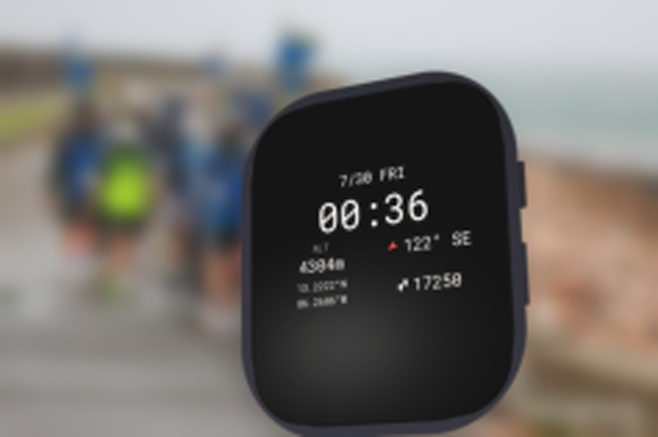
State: 0 h 36 min
